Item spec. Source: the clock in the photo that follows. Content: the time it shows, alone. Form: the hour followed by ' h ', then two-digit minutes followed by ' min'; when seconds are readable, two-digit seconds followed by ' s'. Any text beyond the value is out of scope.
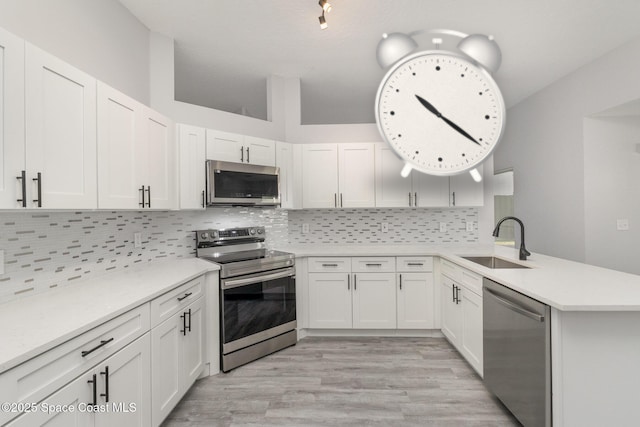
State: 10 h 21 min
